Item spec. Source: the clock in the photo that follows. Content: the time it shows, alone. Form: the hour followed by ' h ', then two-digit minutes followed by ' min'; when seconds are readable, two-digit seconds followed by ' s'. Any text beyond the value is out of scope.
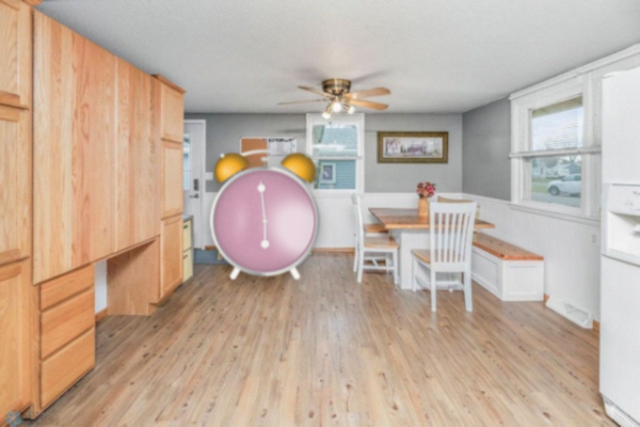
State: 5 h 59 min
